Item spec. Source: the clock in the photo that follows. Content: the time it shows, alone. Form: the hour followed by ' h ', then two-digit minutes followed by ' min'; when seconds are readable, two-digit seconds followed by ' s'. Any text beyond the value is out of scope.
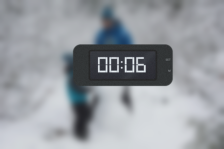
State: 0 h 06 min
